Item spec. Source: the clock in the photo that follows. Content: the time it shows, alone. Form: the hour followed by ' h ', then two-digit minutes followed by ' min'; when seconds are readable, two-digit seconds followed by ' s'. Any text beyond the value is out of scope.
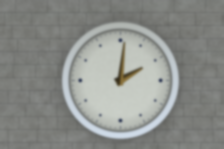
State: 2 h 01 min
